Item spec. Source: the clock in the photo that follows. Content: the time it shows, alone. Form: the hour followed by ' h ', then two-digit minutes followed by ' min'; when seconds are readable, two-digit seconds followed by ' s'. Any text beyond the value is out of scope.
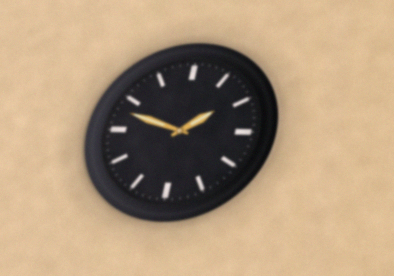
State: 1 h 48 min
